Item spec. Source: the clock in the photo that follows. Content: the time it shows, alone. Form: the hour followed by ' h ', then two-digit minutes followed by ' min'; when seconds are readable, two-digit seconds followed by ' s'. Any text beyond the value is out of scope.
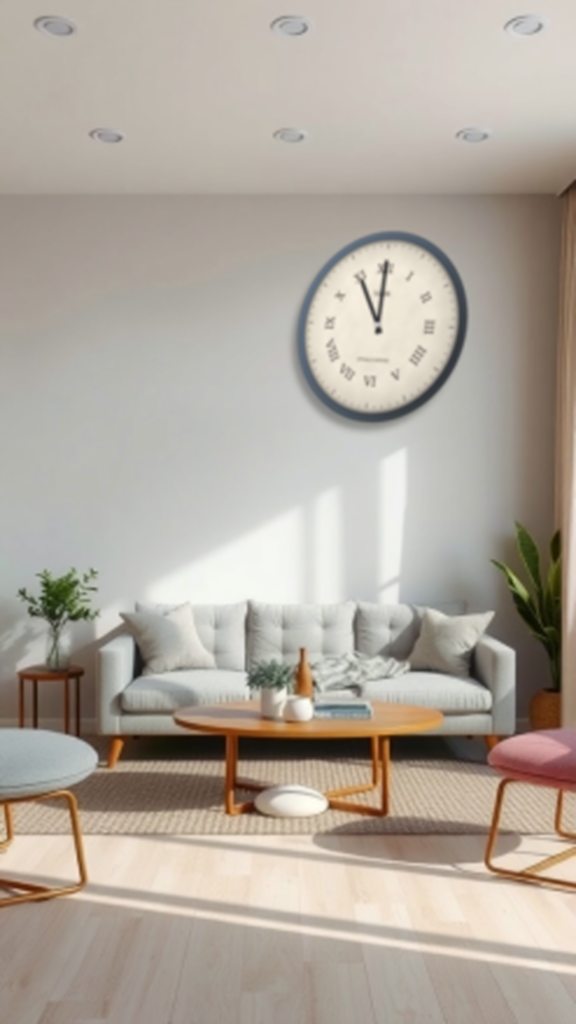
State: 11 h 00 min
